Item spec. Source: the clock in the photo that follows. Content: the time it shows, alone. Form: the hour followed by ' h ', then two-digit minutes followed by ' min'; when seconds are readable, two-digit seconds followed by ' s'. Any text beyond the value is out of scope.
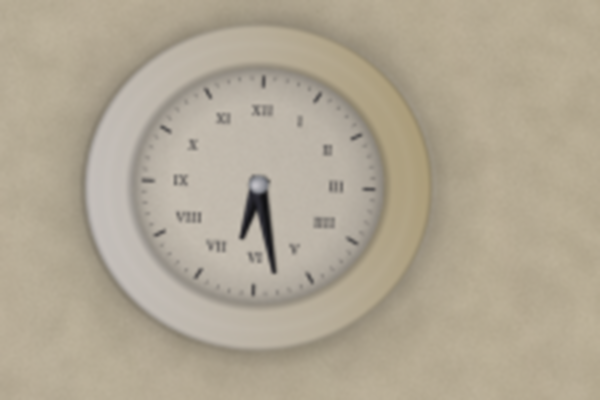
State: 6 h 28 min
